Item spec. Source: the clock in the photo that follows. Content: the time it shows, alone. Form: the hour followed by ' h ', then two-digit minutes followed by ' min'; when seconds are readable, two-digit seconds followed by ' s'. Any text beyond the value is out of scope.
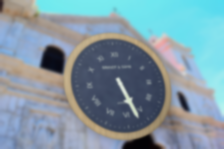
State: 5 h 27 min
